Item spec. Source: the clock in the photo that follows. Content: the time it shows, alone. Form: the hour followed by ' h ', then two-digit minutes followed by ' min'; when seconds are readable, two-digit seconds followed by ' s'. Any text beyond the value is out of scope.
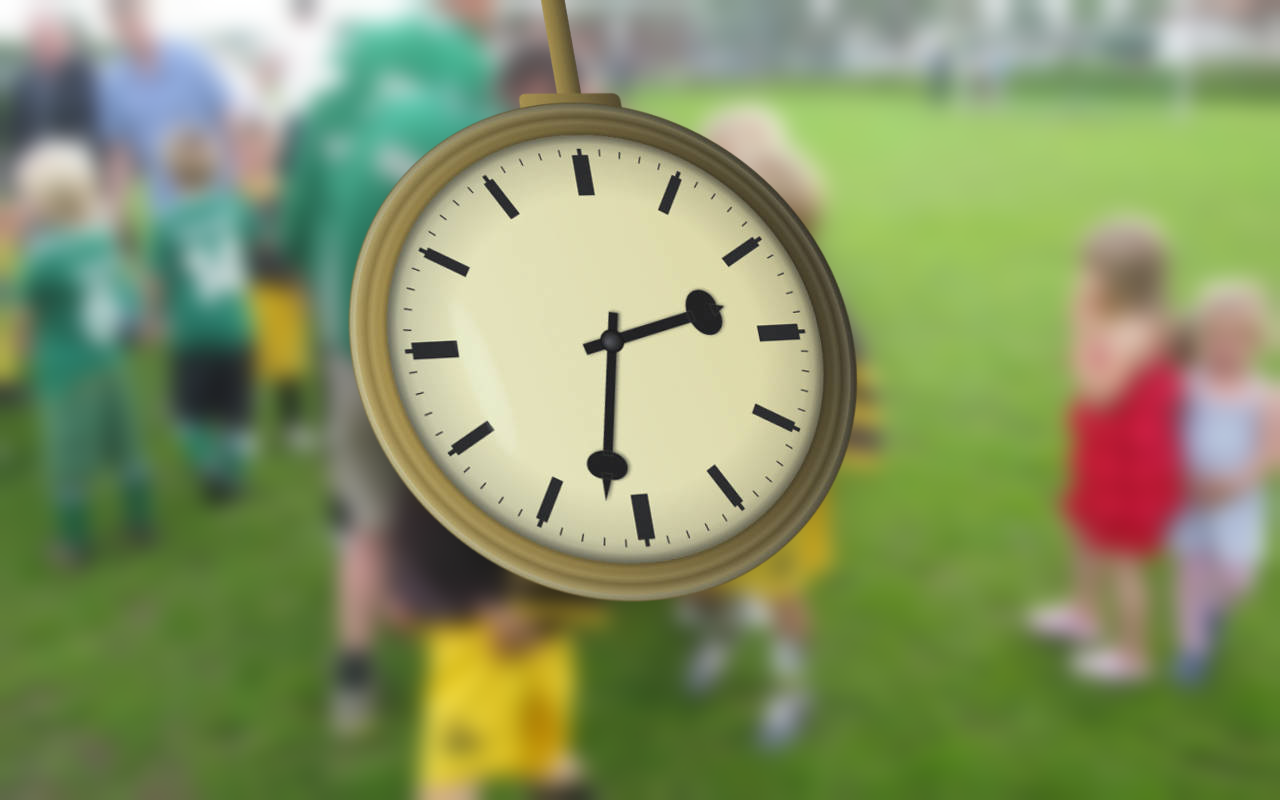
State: 2 h 32 min
